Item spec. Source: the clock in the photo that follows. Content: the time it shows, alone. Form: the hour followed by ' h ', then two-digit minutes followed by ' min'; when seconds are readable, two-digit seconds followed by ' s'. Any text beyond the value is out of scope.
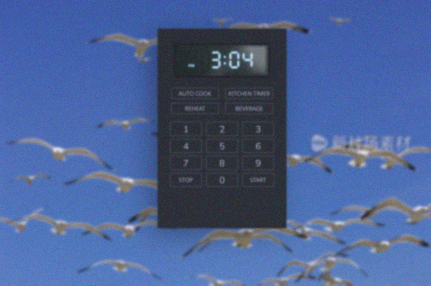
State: 3 h 04 min
